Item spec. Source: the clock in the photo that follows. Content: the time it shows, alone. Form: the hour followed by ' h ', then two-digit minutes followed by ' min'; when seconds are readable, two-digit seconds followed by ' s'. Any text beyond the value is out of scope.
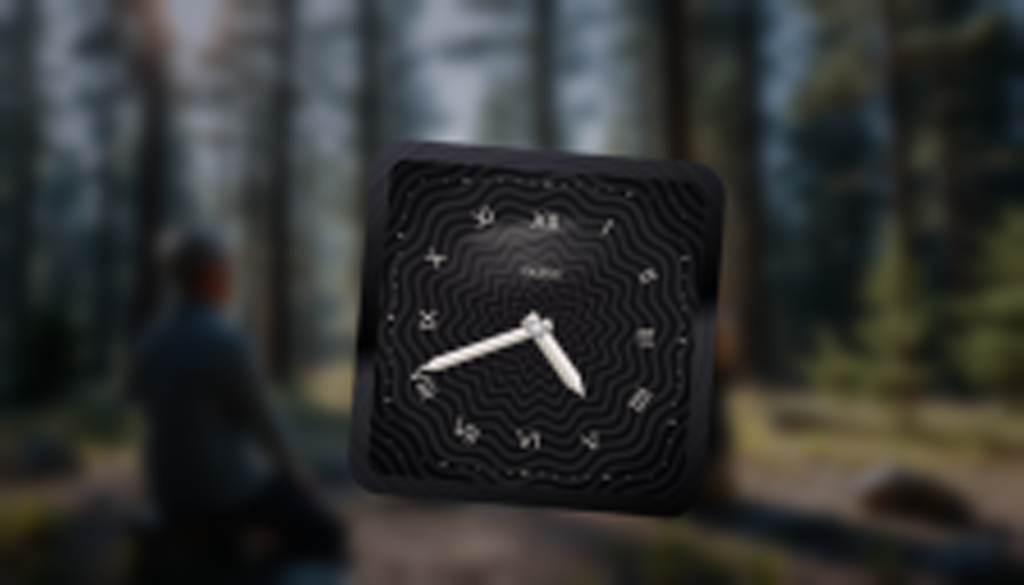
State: 4 h 41 min
